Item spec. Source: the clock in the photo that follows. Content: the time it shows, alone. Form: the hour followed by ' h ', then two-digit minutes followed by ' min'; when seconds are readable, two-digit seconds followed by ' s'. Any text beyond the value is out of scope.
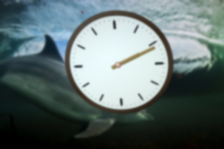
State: 2 h 11 min
